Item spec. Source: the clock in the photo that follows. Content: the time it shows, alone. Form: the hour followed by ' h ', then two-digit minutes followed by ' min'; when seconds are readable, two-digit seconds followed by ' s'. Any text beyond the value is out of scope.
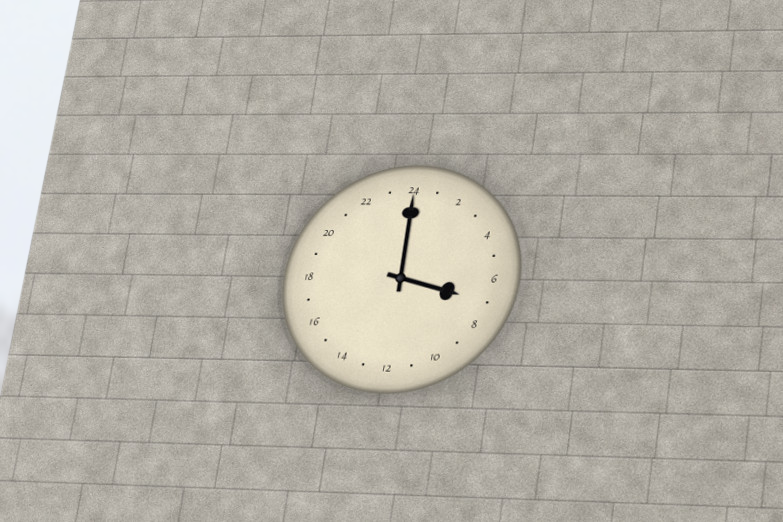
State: 7 h 00 min
